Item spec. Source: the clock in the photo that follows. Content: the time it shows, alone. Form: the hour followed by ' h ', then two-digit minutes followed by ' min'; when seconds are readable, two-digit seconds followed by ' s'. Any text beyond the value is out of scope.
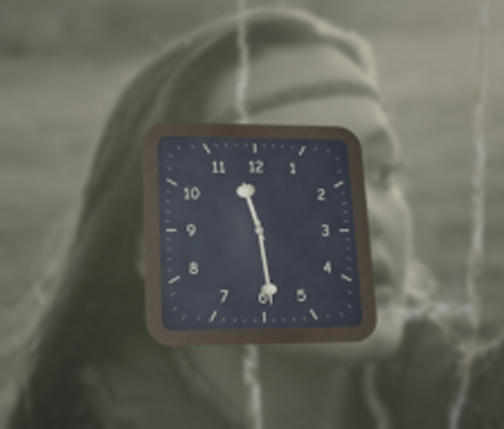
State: 11 h 29 min
